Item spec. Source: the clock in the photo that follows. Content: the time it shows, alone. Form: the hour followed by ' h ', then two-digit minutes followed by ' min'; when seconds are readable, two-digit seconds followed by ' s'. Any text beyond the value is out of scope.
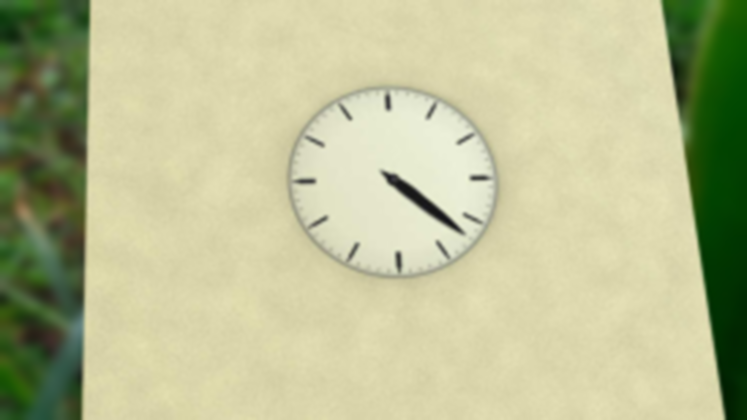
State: 4 h 22 min
